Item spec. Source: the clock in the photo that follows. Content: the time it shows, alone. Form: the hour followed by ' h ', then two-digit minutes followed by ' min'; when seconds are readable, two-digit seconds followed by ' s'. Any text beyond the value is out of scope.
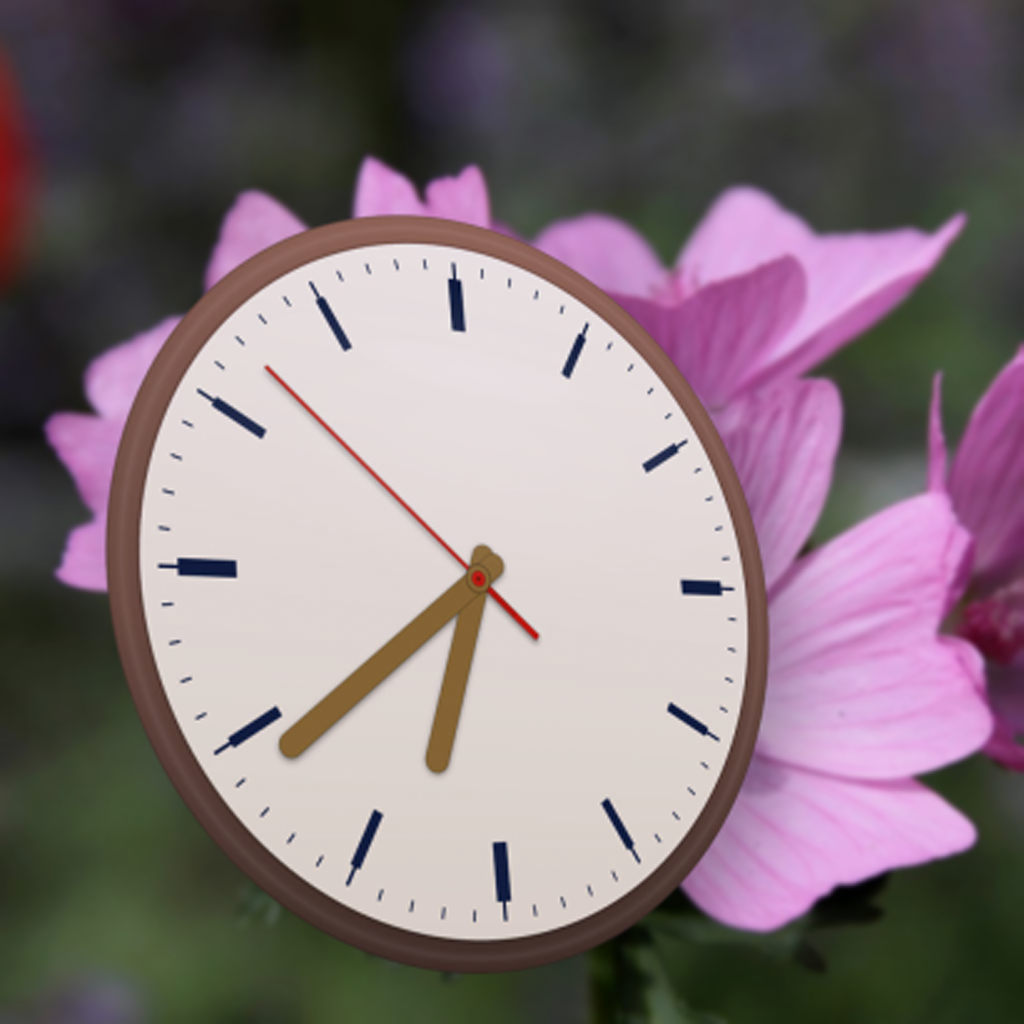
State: 6 h 38 min 52 s
